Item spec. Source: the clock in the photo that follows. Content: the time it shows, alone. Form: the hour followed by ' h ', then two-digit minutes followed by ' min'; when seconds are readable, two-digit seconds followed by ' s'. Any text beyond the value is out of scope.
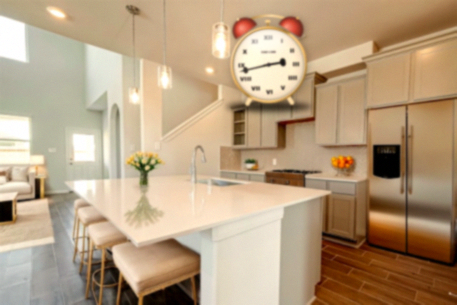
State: 2 h 43 min
